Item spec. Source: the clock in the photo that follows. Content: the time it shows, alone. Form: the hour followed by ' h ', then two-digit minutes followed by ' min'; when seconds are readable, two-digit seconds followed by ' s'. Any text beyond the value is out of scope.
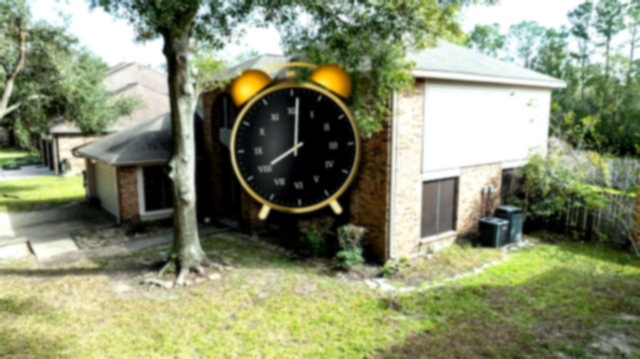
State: 8 h 01 min
